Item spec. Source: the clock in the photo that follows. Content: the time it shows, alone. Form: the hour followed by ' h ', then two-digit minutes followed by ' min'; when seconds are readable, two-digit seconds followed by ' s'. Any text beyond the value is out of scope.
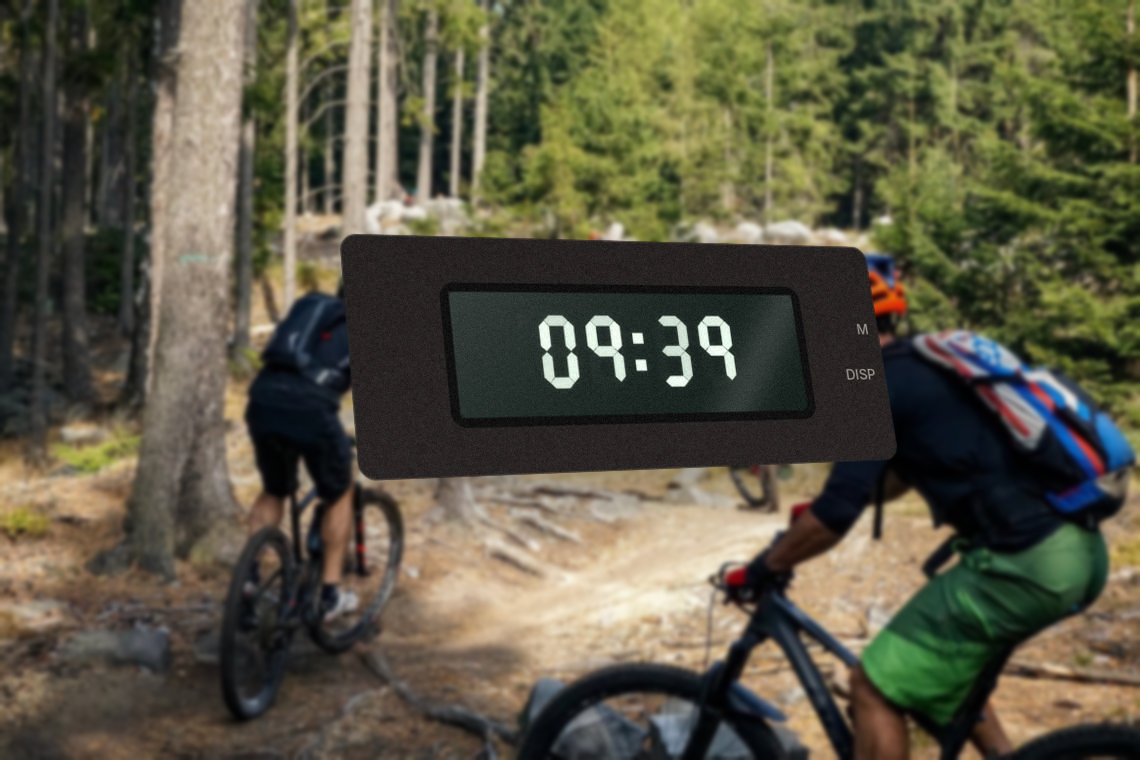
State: 9 h 39 min
